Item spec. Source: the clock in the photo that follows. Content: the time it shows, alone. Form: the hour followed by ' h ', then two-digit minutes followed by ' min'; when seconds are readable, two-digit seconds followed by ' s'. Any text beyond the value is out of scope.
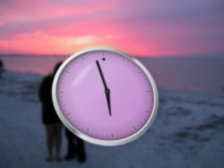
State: 5 h 58 min
